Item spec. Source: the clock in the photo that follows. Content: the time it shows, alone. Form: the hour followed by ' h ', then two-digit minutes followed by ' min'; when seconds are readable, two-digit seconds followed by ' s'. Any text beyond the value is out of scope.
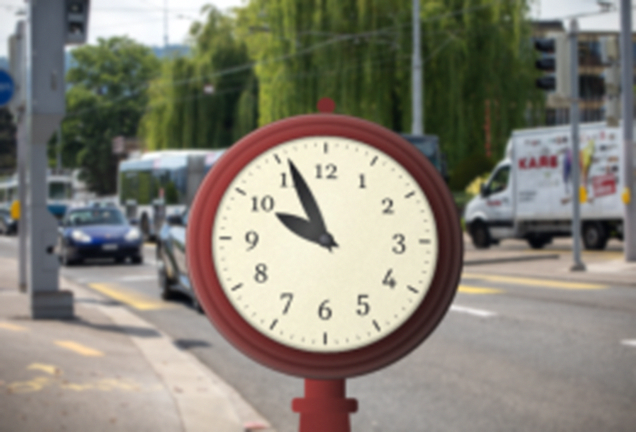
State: 9 h 56 min
